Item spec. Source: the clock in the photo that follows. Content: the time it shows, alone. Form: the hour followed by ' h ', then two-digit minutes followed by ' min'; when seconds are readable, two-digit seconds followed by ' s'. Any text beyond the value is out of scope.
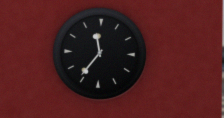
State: 11 h 36 min
